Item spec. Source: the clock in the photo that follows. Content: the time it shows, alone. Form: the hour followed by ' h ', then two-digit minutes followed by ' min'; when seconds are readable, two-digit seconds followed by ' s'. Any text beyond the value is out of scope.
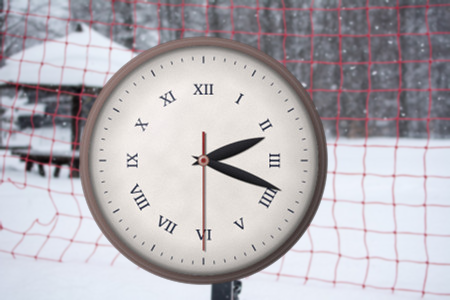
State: 2 h 18 min 30 s
